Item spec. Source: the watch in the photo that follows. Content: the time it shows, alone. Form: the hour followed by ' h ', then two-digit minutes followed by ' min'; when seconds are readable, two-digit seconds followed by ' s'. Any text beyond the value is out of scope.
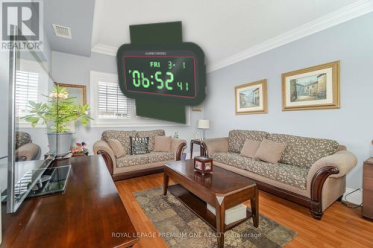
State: 6 h 52 min 41 s
